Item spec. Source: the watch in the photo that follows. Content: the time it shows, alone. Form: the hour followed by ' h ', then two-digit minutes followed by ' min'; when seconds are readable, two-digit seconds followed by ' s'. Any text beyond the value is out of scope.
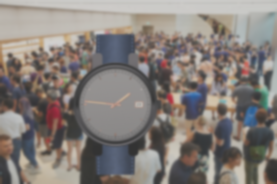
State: 1 h 46 min
